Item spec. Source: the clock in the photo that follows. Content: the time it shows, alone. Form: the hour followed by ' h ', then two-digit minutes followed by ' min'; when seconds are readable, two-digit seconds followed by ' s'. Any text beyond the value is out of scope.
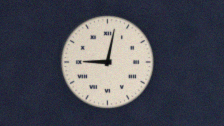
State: 9 h 02 min
